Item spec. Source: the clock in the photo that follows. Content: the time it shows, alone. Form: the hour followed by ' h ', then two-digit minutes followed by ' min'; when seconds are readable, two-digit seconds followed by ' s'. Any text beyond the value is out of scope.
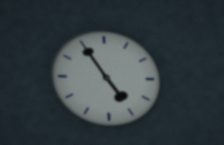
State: 4 h 55 min
